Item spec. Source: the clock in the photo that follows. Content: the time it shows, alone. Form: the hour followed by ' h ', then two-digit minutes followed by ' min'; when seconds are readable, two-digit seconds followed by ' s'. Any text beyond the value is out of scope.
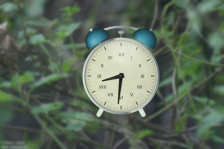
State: 8 h 31 min
